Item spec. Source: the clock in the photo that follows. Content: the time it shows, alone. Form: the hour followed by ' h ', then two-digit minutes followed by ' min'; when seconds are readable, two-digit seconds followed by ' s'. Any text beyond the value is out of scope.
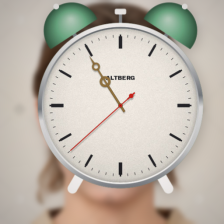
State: 10 h 54 min 38 s
